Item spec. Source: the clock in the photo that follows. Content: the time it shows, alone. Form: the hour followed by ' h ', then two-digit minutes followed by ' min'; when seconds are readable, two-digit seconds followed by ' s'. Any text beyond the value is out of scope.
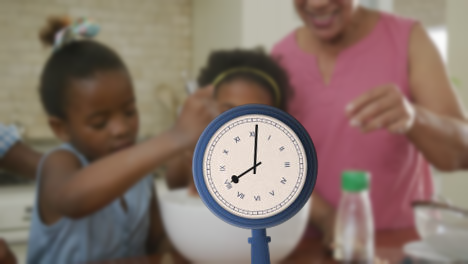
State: 8 h 01 min
